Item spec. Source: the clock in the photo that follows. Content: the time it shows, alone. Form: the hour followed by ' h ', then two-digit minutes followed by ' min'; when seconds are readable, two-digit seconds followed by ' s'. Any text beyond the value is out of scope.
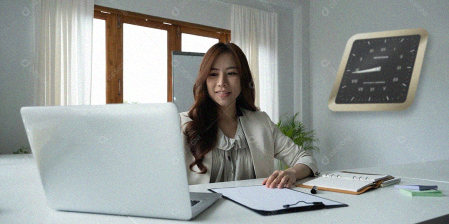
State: 8 h 44 min
